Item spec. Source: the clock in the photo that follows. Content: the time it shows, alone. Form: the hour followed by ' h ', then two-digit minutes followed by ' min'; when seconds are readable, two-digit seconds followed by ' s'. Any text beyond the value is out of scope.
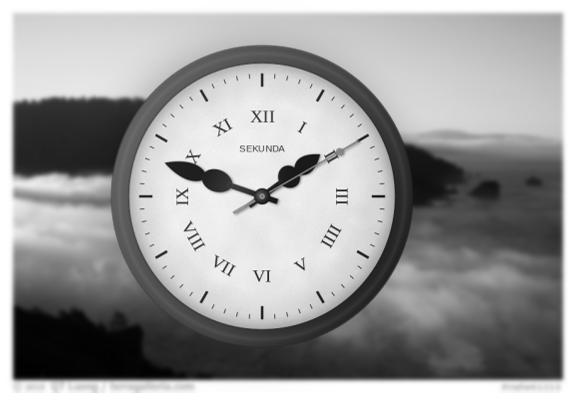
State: 1 h 48 min 10 s
